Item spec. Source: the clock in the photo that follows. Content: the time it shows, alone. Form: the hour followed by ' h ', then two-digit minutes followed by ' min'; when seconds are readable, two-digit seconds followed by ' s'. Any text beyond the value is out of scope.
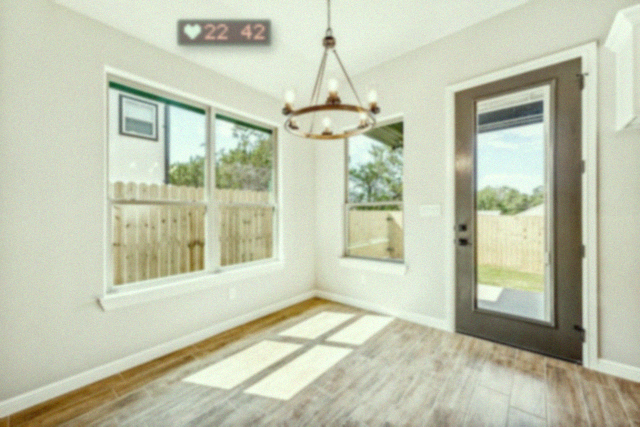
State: 22 h 42 min
